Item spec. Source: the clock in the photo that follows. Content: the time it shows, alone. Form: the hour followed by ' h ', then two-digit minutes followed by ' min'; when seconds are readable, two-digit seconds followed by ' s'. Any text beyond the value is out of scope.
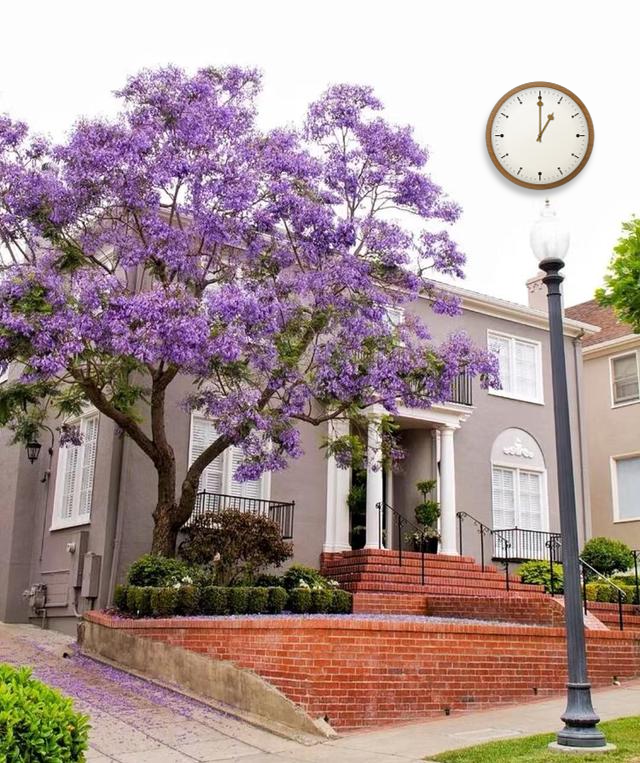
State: 1 h 00 min
